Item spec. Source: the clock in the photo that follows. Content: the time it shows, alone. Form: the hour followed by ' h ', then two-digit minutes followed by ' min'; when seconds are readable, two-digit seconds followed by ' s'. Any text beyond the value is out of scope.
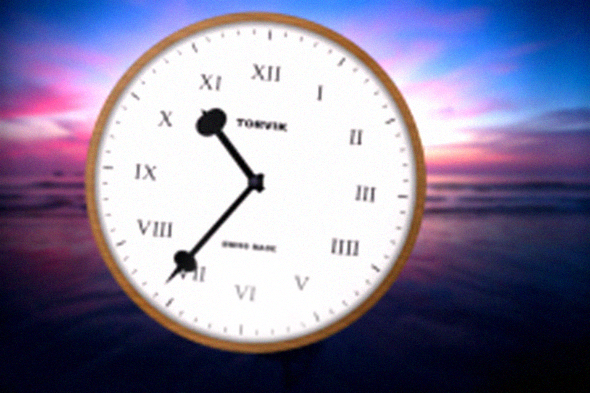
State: 10 h 36 min
